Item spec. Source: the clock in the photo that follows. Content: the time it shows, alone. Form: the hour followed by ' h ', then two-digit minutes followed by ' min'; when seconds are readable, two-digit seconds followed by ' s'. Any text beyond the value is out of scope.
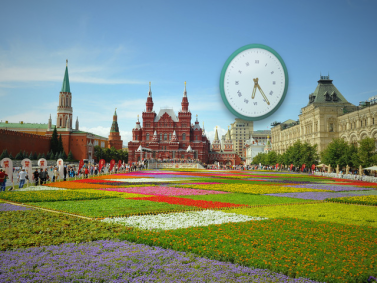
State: 6 h 24 min
